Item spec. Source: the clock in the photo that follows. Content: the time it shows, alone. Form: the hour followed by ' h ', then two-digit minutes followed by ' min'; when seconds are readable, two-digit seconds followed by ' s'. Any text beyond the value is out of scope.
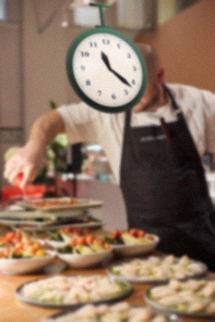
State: 11 h 22 min
